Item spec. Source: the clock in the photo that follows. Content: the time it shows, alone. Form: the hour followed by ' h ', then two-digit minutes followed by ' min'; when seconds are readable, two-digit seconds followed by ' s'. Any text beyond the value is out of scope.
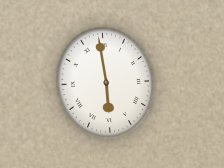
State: 5 h 59 min
